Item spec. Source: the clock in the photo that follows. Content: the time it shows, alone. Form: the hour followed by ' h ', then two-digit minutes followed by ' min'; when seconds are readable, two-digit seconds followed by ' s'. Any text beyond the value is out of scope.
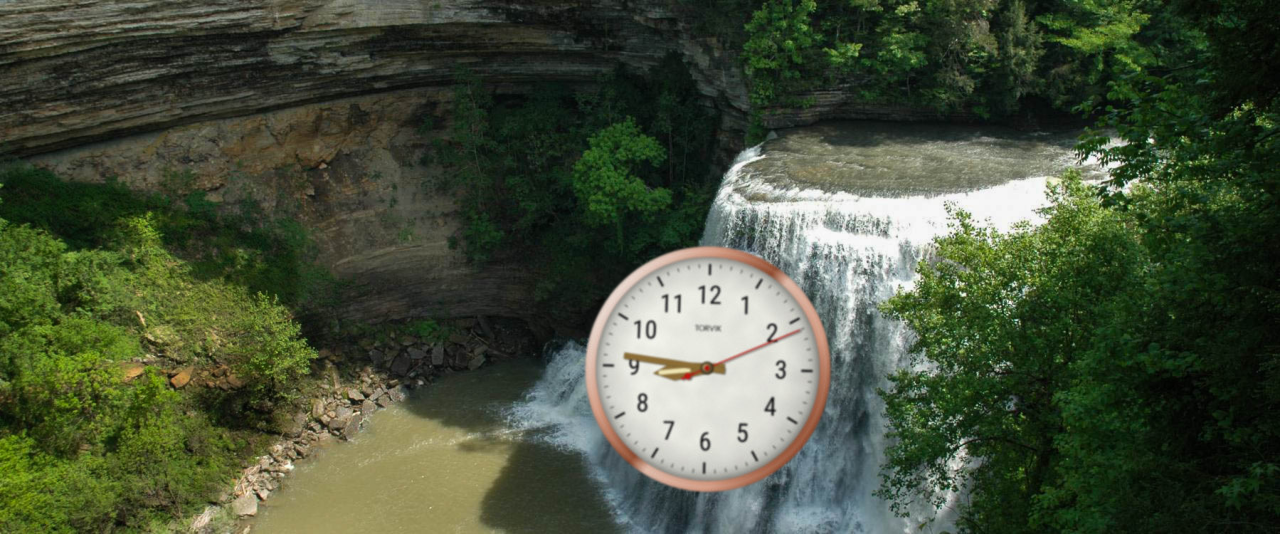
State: 8 h 46 min 11 s
